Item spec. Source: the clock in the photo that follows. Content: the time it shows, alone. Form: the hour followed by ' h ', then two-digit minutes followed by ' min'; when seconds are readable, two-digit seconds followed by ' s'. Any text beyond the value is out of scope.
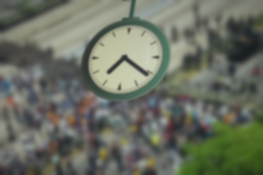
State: 7 h 21 min
